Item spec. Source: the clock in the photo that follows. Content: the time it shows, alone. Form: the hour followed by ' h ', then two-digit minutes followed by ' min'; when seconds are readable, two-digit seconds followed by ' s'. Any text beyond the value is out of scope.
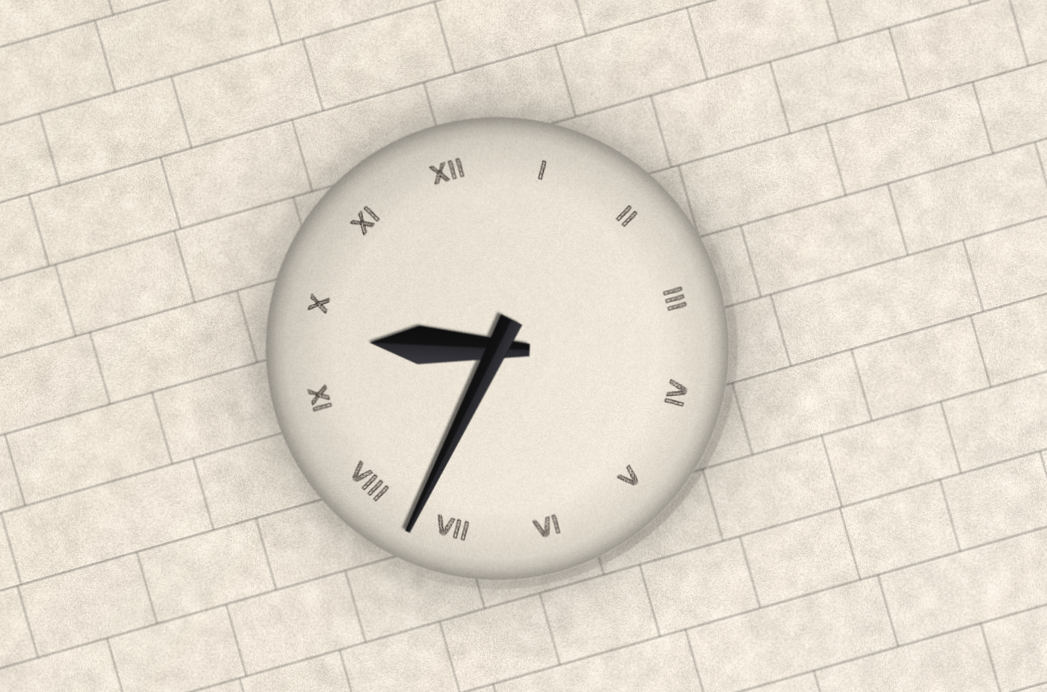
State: 9 h 37 min
